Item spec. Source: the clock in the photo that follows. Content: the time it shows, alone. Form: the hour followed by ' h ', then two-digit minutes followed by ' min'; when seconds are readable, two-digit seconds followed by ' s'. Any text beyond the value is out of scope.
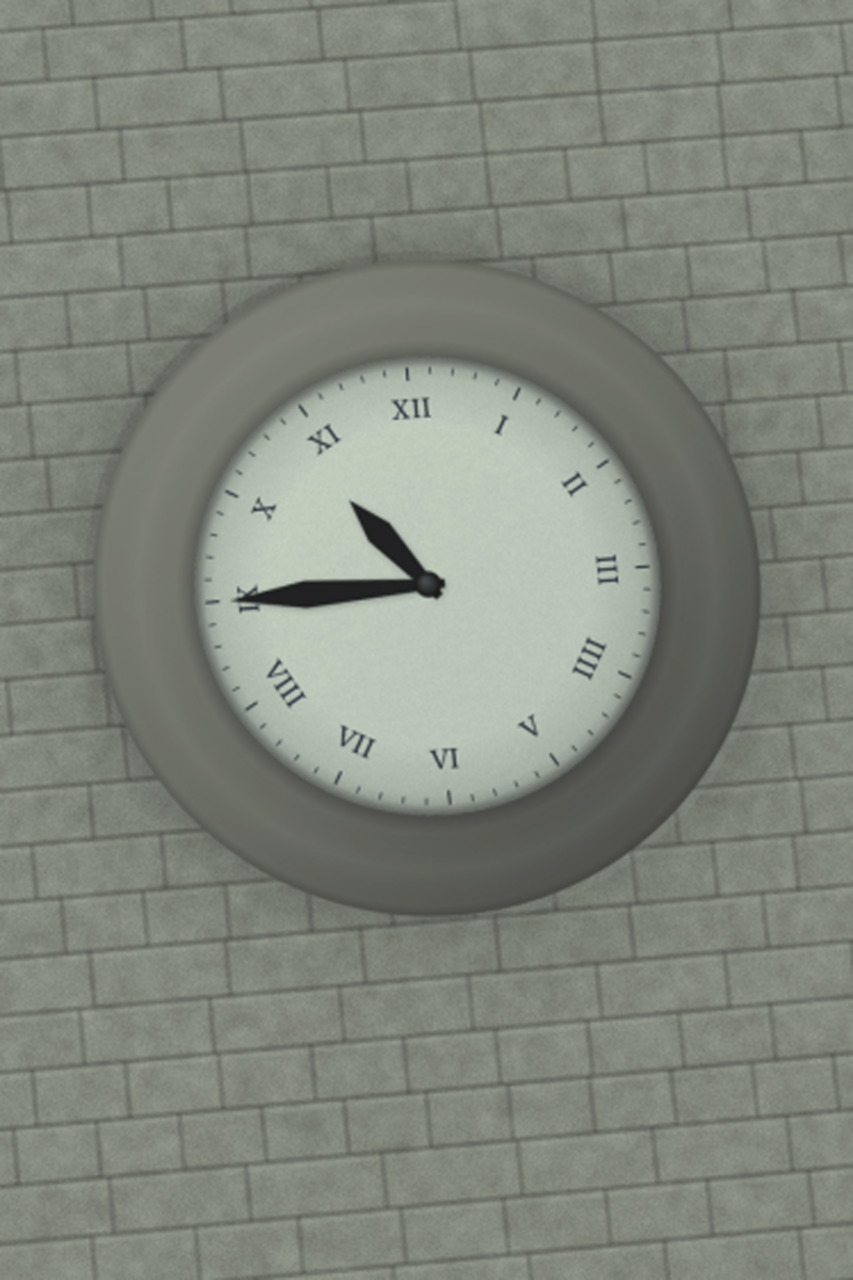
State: 10 h 45 min
